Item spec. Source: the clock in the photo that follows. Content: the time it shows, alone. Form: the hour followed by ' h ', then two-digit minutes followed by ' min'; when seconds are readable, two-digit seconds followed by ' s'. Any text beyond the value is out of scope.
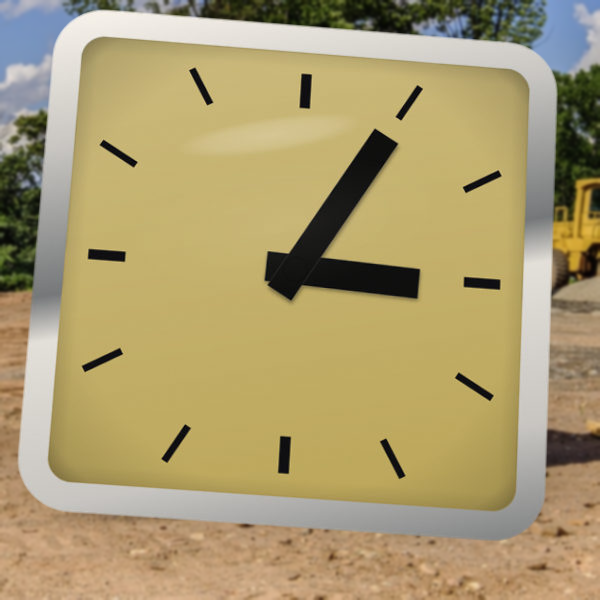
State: 3 h 05 min
